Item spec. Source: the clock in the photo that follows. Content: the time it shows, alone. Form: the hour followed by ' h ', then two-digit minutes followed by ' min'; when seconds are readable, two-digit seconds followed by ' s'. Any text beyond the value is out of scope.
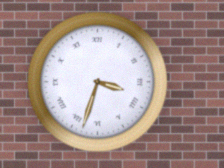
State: 3 h 33 min
